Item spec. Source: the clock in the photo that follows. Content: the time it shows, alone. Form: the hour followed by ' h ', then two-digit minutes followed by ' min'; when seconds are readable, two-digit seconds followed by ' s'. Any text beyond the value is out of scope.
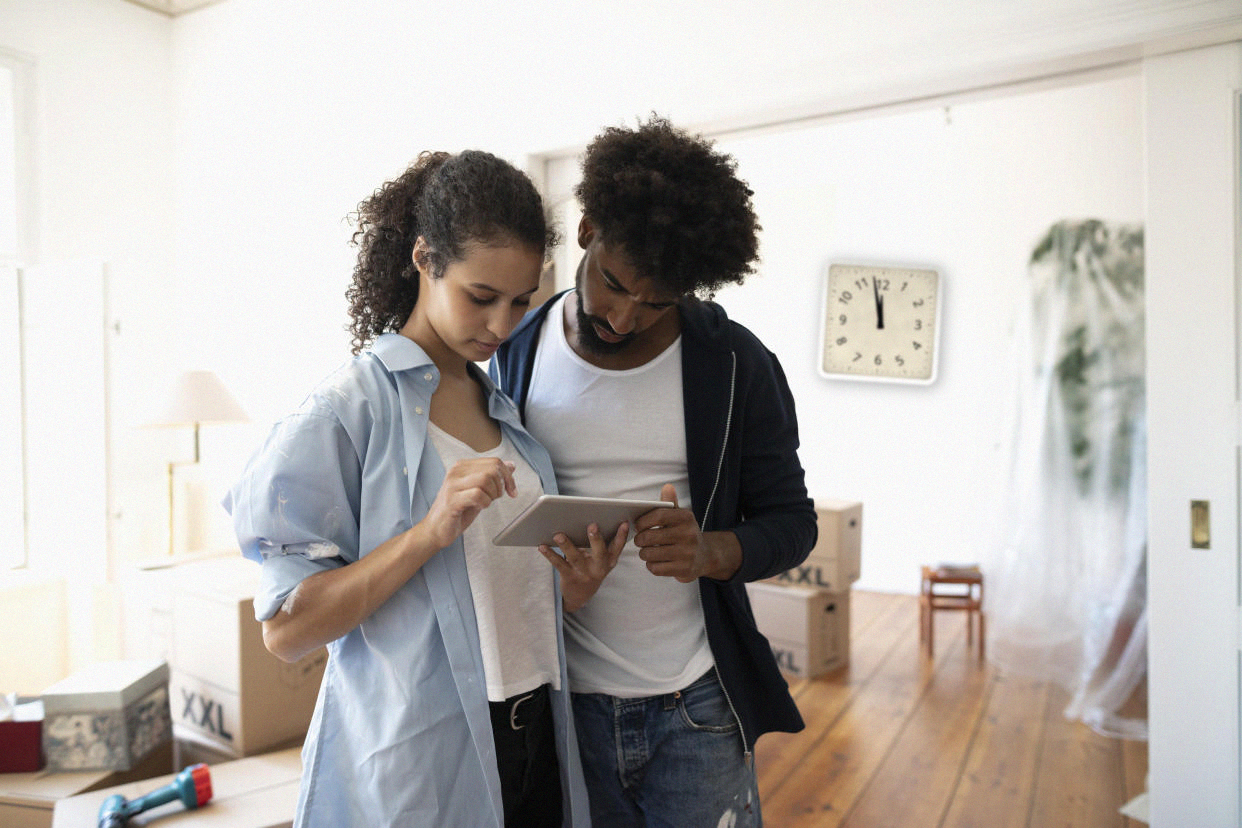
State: 11 h 58 min
